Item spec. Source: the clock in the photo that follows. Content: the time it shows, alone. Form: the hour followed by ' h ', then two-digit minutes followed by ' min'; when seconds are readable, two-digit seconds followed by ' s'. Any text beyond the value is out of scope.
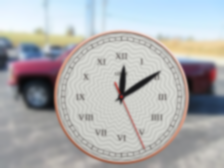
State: 12 h 09 min 26 s
